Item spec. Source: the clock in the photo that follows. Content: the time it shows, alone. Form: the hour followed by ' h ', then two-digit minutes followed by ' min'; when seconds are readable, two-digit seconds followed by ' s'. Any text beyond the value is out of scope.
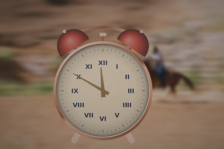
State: 11 h 50 min
